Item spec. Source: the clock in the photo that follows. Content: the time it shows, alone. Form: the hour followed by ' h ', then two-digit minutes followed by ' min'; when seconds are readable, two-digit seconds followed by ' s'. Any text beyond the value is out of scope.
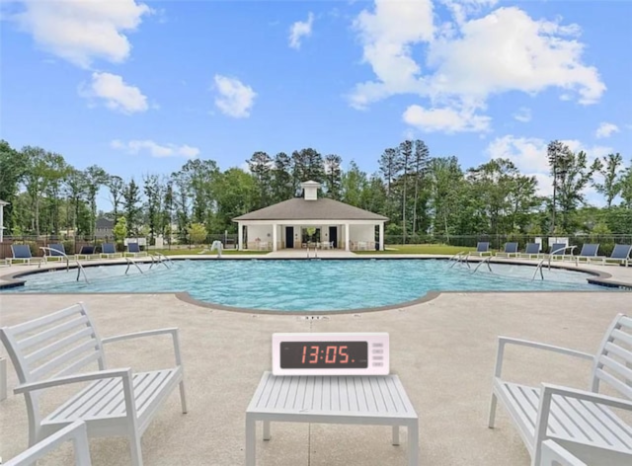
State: 13 h 05 min
